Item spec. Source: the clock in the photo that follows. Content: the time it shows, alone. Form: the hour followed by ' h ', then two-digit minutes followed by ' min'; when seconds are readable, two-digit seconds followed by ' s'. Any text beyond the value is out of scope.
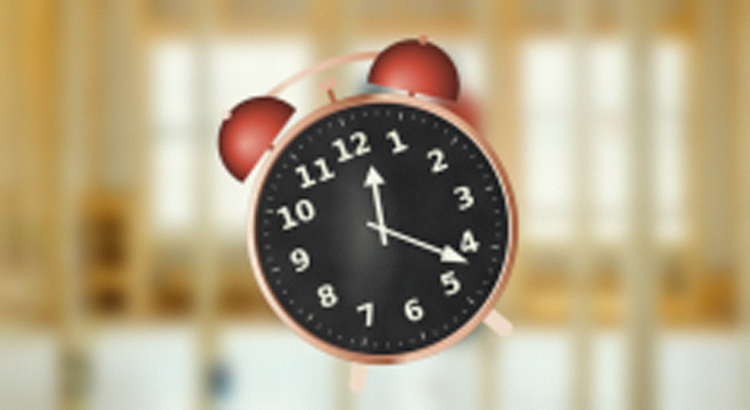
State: 12 h 22 min
